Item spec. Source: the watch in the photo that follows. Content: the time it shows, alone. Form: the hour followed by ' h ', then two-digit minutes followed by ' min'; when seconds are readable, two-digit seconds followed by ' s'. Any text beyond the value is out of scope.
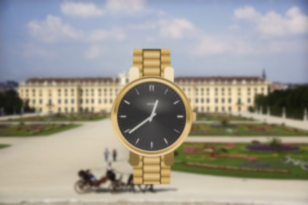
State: 12 h 39 min
